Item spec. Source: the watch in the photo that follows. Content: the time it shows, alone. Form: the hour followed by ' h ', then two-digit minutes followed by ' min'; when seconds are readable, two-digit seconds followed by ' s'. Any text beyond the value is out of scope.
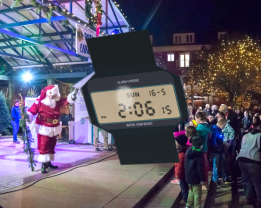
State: 2 h 06 min 15 s
